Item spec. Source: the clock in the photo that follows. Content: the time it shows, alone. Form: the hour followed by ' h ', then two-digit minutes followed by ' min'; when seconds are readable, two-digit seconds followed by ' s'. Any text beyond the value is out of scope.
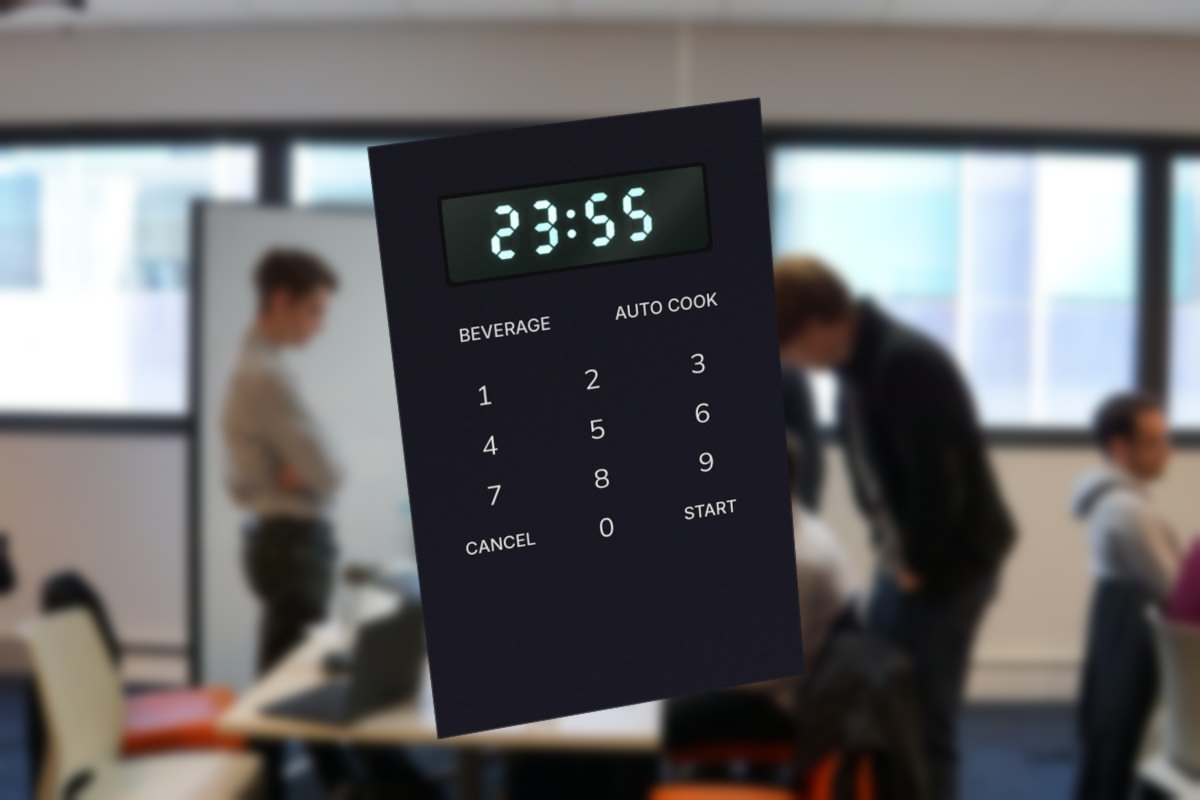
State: 23 h 55 min
